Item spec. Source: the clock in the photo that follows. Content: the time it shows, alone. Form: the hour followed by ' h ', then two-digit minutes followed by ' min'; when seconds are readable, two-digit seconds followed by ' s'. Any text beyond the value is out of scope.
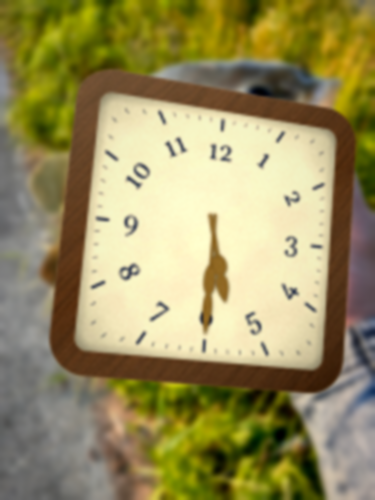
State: 5 h 30 min
